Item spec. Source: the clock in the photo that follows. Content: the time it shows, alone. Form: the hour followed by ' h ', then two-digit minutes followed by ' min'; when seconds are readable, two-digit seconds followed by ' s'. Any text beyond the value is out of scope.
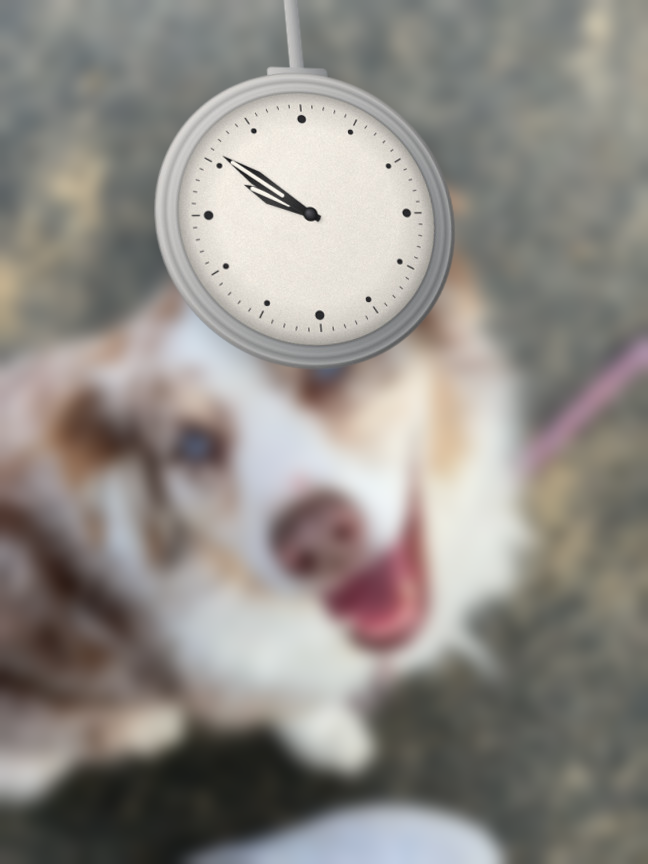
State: 9 h 51 min
